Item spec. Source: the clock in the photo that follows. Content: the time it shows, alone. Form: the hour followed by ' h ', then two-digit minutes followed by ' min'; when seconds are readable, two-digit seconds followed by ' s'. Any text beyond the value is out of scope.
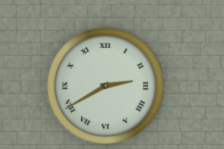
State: 2 h 40 min
